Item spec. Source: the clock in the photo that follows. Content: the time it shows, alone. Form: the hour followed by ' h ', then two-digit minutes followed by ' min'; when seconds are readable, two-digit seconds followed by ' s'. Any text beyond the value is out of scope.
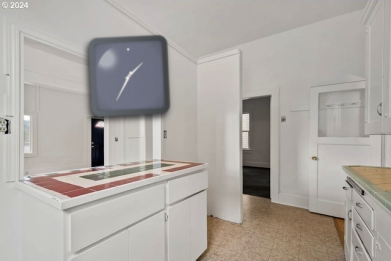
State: 1 h 35 min
